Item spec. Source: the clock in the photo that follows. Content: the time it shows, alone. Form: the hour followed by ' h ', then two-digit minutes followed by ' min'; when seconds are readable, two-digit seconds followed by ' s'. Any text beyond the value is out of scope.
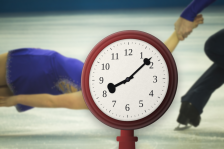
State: 8 h 08 min
